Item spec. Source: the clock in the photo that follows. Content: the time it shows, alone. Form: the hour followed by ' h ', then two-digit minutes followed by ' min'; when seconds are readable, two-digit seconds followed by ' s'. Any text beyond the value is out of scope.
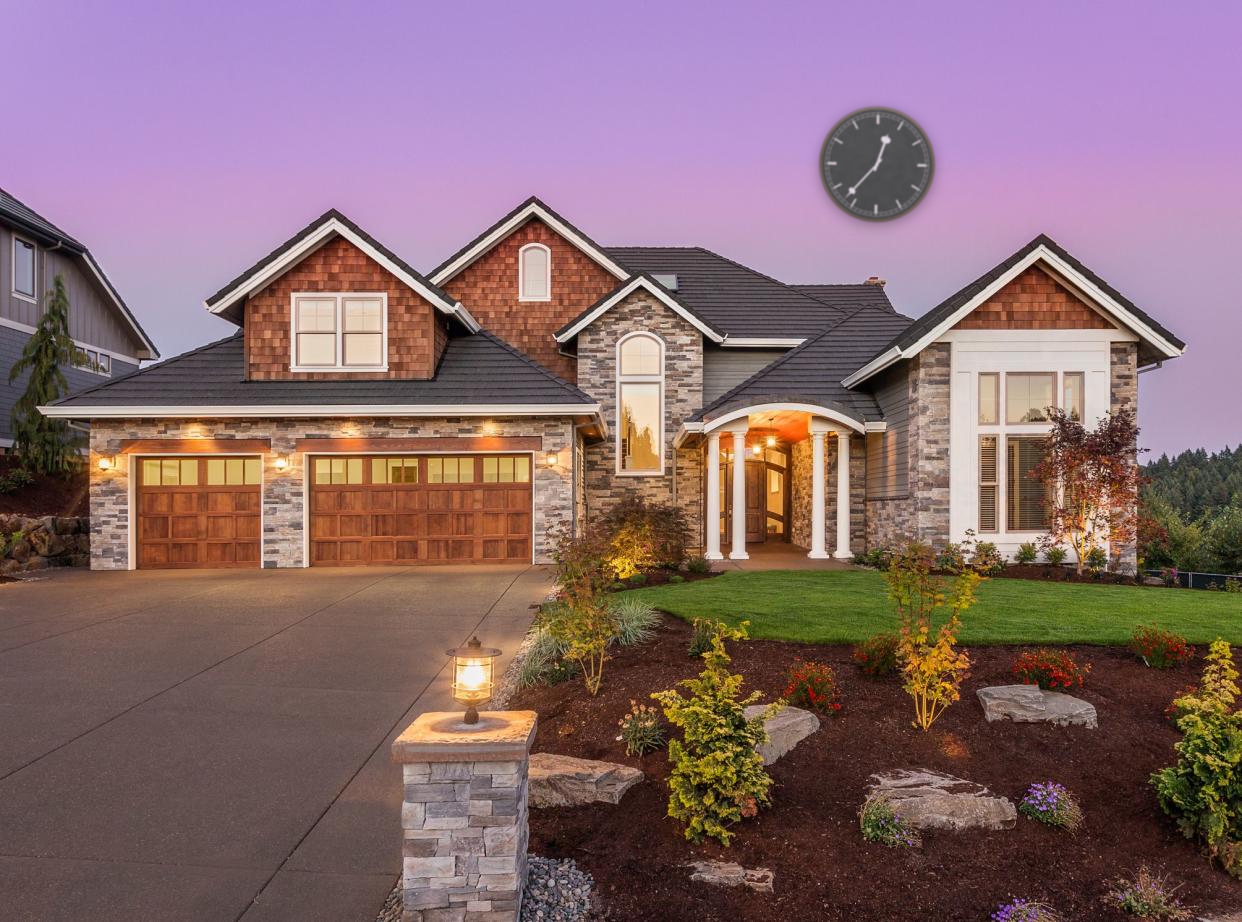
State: 12 h 37 min
